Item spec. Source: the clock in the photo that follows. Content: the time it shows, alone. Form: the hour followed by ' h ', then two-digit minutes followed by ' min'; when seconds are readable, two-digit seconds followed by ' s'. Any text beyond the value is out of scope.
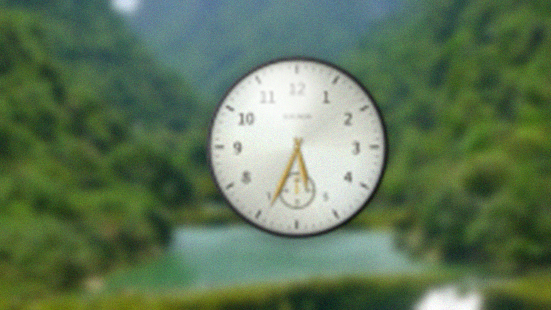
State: 5 h 34 min
